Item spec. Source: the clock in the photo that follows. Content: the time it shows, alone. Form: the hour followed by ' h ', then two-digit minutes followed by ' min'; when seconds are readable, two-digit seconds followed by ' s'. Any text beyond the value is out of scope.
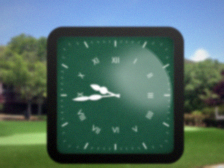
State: 9 h 44 min
